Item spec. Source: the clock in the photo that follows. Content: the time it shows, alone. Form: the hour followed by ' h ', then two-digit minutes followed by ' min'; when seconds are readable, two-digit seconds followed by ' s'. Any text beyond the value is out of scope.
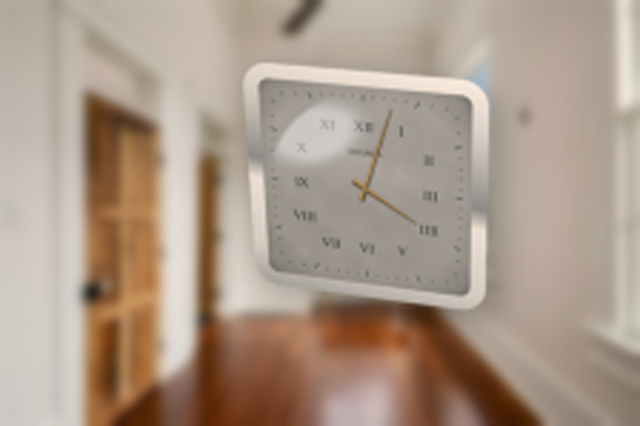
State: 4 h 03 min
